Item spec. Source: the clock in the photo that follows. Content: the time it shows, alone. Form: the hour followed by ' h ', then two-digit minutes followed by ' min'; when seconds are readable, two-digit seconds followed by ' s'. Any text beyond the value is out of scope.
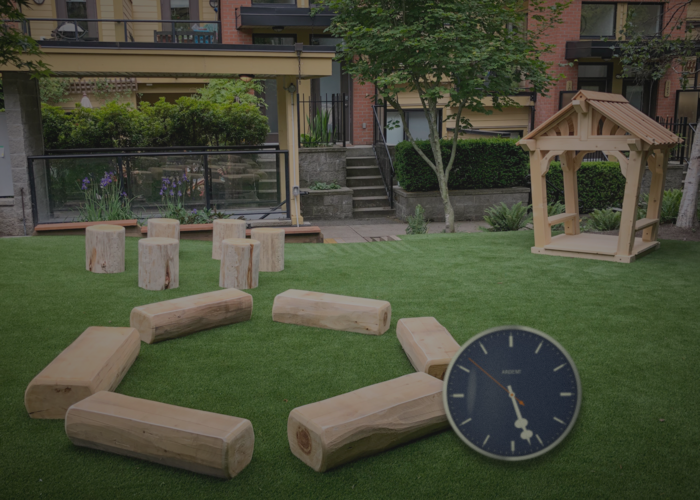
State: 5 h 26 min 52 s
